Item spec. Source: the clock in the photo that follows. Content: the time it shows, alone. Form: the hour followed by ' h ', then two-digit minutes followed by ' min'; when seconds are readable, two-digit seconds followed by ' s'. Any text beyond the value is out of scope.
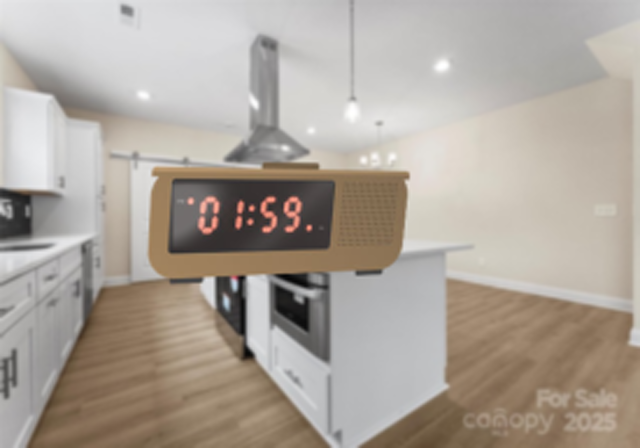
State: 1 h 59 min
